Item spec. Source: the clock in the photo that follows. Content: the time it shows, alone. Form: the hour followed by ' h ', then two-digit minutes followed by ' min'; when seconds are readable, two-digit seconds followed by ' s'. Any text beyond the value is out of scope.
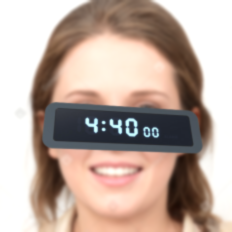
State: 4 h 40 min 00 s
